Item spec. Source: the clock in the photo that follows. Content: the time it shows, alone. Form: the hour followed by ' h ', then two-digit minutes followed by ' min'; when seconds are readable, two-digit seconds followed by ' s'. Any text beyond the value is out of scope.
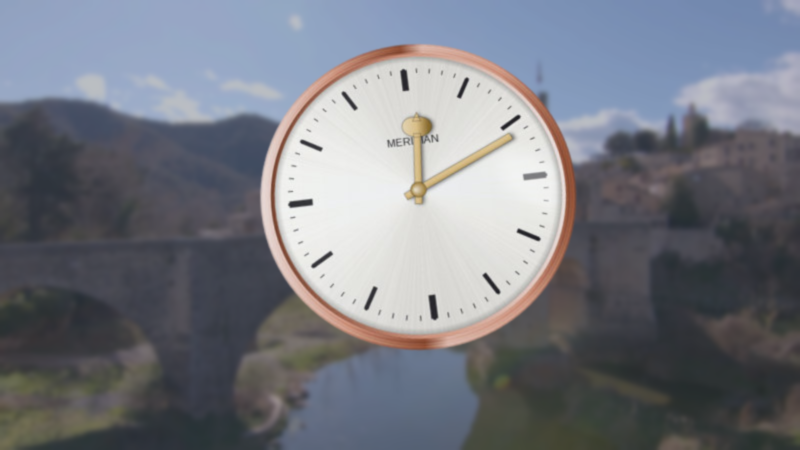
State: 12 h 11 min
